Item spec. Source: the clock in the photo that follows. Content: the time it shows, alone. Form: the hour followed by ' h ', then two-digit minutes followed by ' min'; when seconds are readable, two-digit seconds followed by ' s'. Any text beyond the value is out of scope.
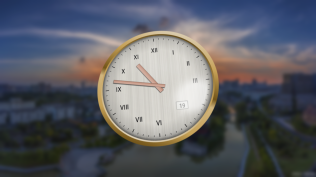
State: 10 h 47 min
